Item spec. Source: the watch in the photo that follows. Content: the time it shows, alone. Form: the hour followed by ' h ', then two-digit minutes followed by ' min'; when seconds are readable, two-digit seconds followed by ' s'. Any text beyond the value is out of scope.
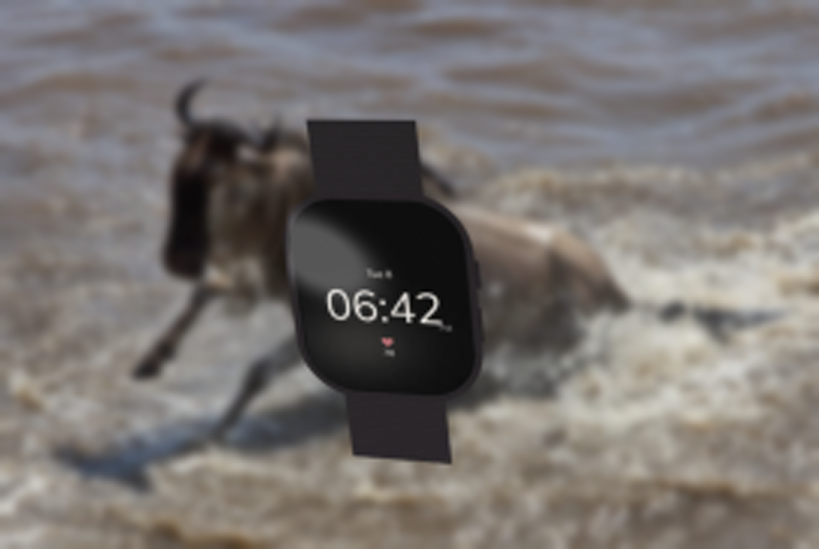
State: 6 h 42 min
